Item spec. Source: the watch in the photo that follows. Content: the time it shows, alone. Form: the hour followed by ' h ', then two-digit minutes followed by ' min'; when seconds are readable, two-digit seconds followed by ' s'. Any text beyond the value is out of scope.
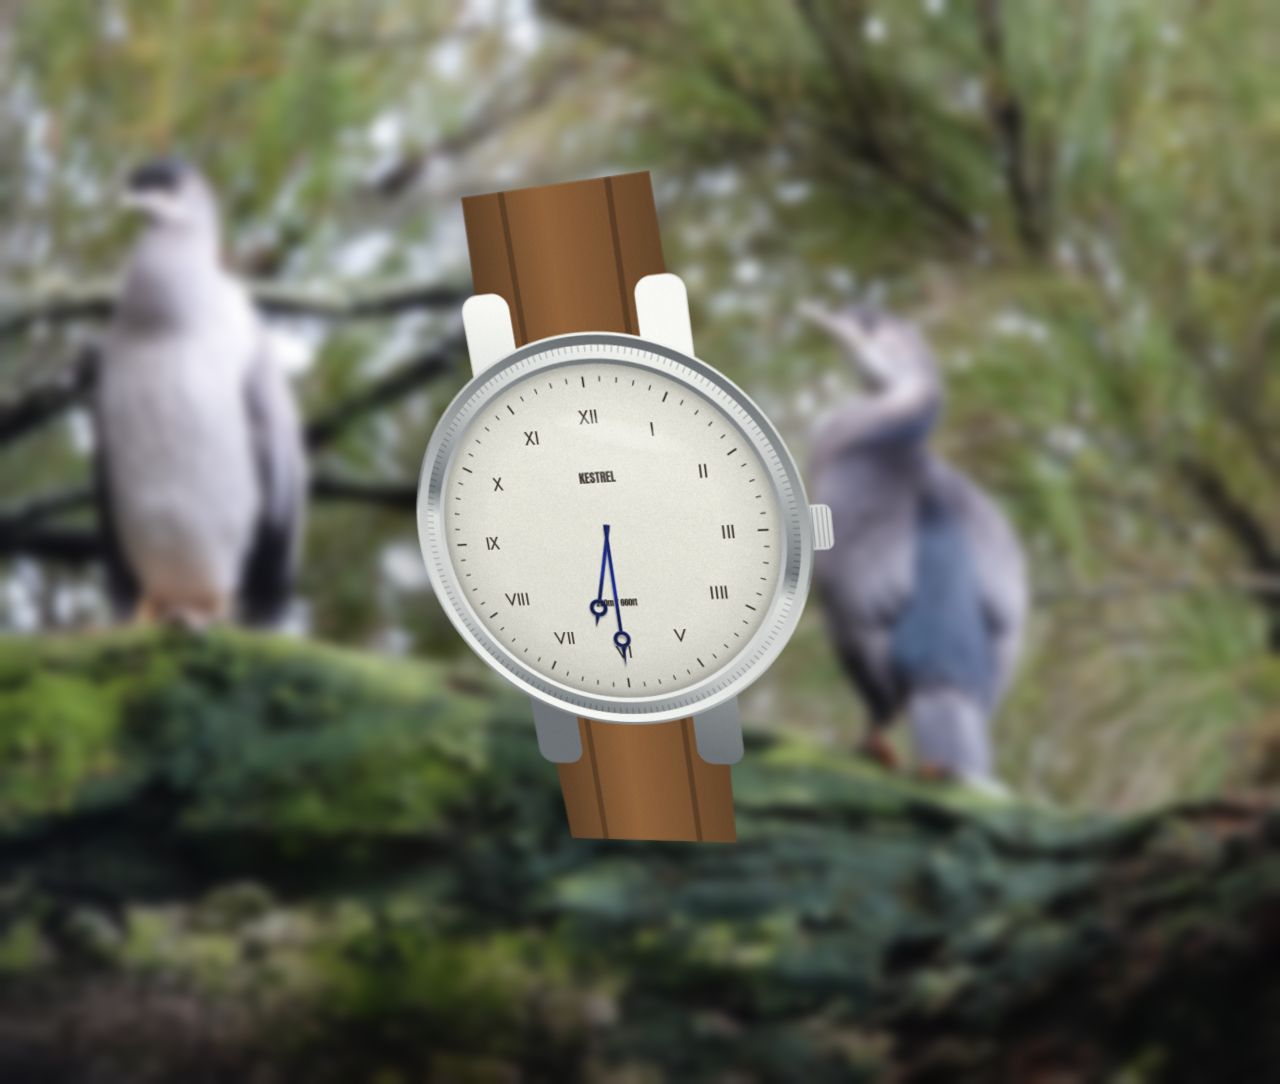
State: 6 h 30 min
